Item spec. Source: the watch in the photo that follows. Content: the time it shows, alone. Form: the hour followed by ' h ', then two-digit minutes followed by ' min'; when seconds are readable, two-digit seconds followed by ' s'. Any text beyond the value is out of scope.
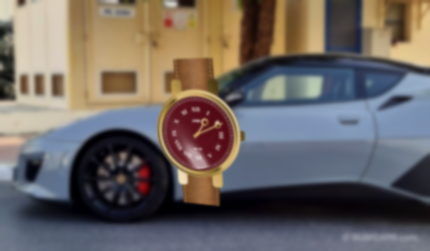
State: 1 h 11 min
